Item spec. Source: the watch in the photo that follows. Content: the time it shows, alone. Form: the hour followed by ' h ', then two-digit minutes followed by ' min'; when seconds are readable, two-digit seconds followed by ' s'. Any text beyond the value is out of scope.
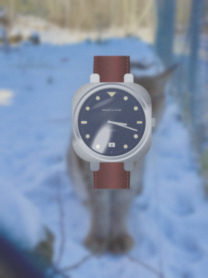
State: 3 h 18 min
